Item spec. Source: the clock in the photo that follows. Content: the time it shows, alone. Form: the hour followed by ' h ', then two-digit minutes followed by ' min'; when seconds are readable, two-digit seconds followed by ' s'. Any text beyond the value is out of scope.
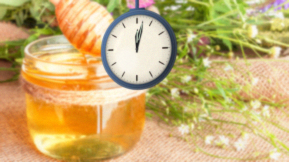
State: 12 h 02 min
